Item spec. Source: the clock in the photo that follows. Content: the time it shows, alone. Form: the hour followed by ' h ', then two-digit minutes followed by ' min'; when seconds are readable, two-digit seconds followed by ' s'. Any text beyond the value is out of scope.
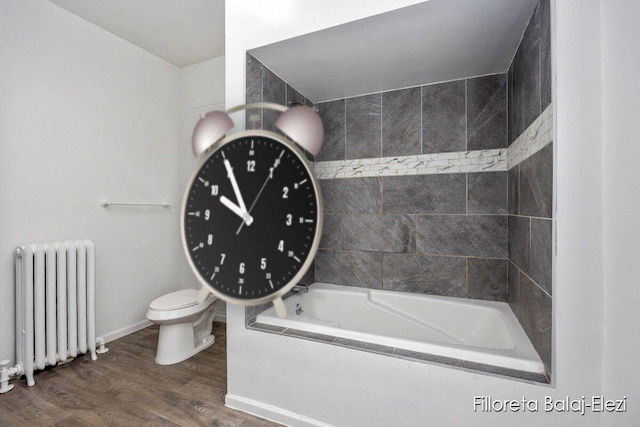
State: 9 h 55 min 05 s
